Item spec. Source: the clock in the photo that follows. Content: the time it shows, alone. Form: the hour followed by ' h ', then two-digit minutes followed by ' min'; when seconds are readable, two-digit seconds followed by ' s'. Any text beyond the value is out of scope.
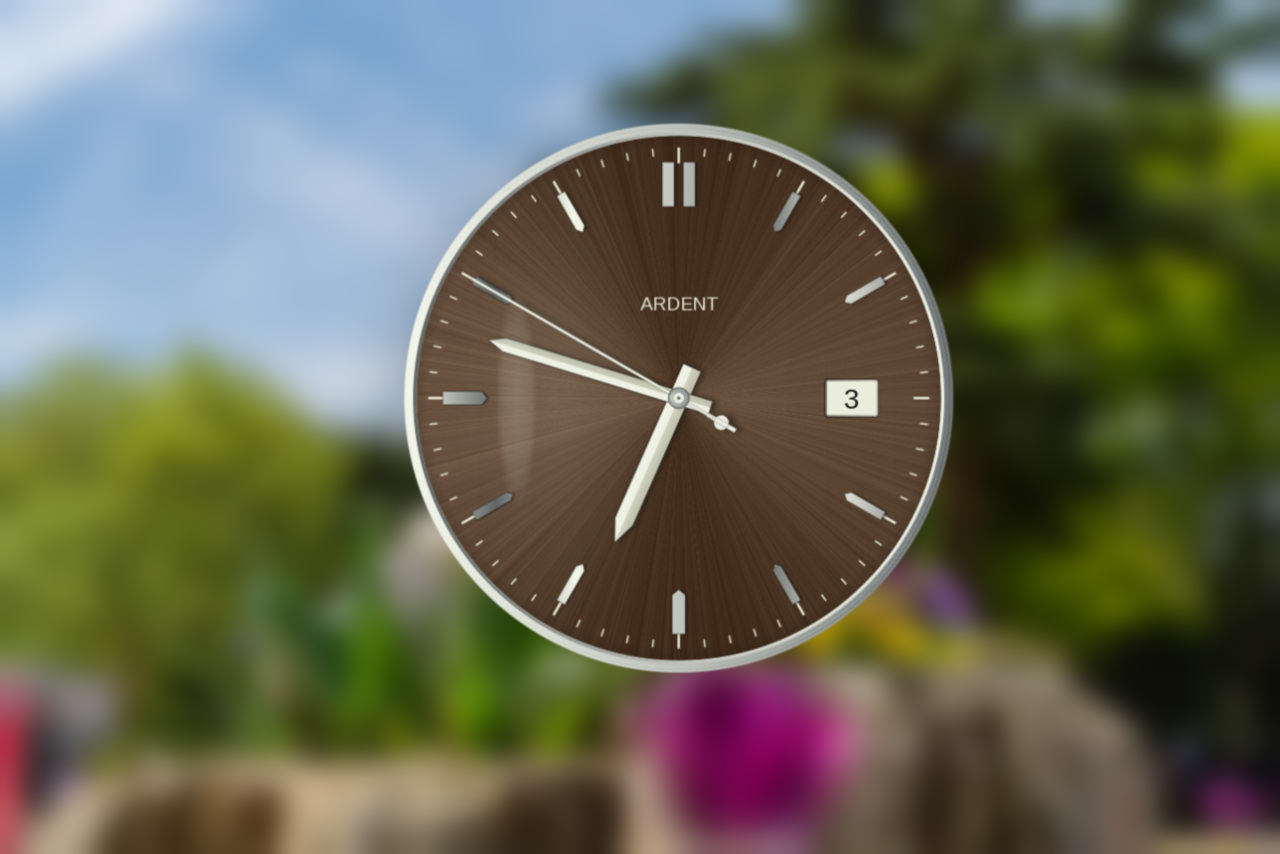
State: 6 h 47 min 50 s
